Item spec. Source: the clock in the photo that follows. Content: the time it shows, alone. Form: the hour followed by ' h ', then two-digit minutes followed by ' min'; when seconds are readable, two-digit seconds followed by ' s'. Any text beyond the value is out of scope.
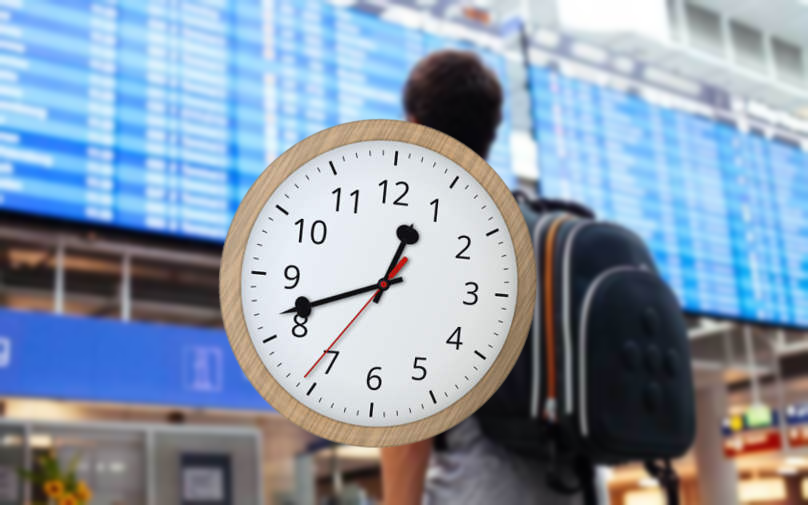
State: 12 h 41 min 36 s
